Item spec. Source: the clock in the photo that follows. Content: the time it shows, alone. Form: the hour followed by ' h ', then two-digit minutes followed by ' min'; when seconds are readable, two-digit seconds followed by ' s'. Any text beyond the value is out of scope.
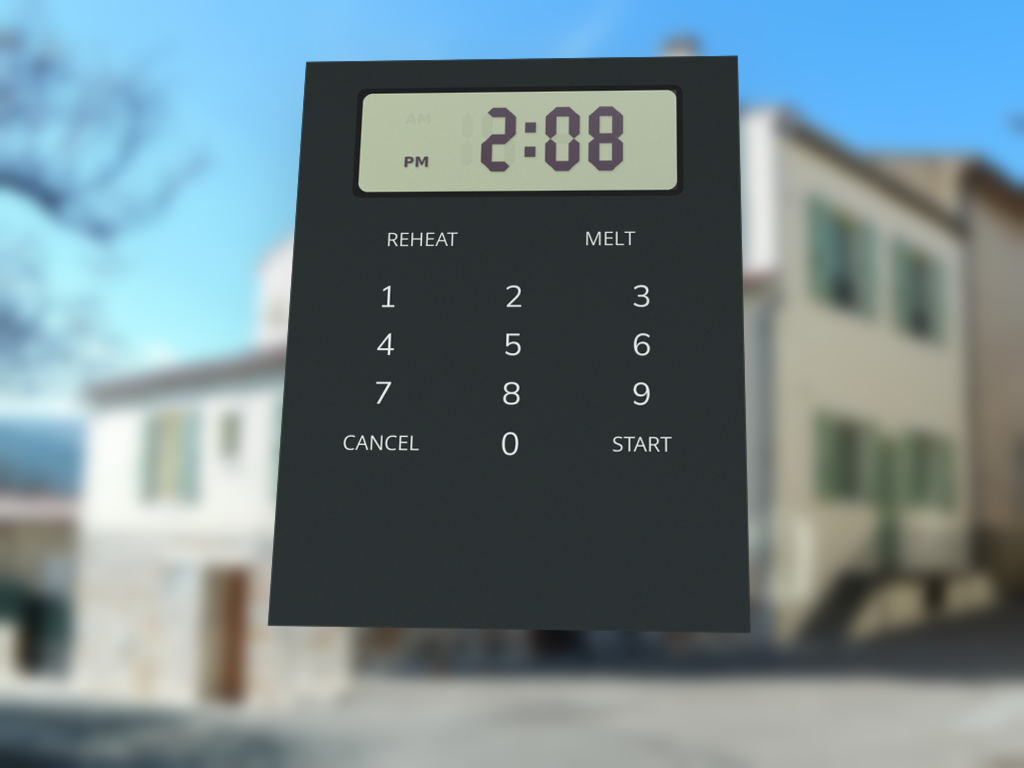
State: 2 h 08 min
